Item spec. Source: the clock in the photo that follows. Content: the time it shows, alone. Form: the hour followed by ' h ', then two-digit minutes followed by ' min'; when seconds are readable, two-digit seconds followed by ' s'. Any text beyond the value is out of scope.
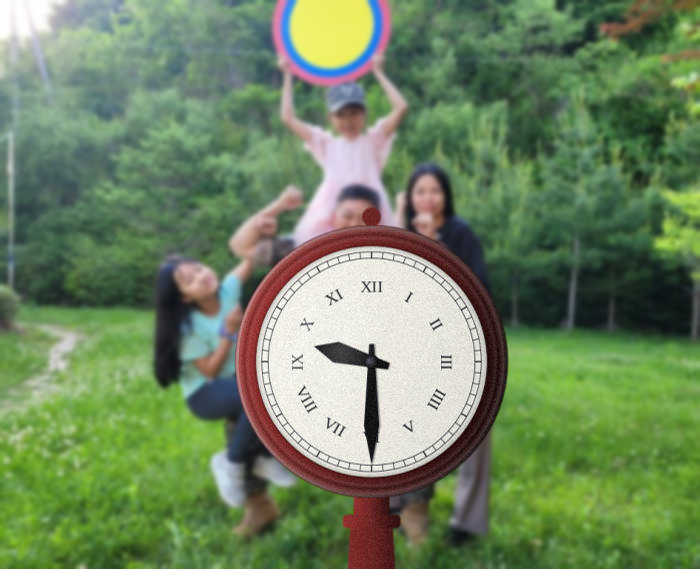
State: 9 h 30 min
